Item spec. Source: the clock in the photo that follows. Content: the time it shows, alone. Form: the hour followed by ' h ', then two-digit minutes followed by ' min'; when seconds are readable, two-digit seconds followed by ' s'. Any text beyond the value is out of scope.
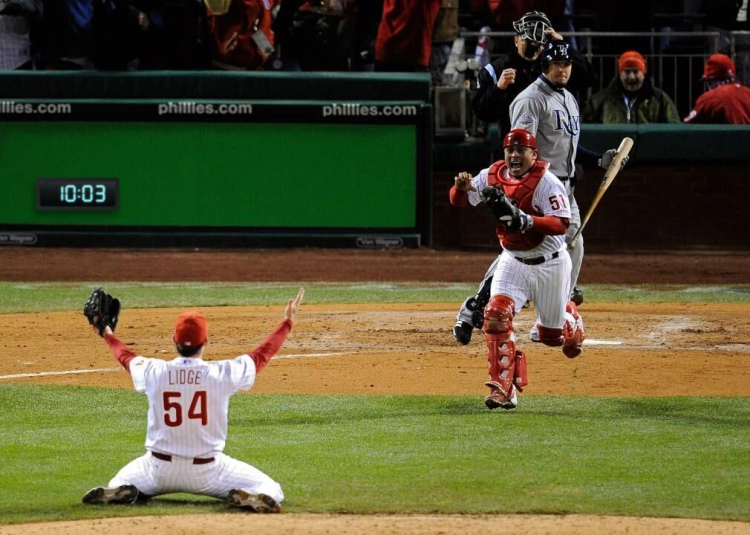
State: 10 h 03 min
